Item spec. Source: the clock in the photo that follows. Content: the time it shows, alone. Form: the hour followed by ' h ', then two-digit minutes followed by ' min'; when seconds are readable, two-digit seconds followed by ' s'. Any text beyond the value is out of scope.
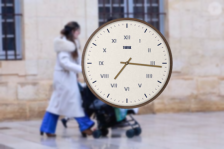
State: 7 h 16 min
